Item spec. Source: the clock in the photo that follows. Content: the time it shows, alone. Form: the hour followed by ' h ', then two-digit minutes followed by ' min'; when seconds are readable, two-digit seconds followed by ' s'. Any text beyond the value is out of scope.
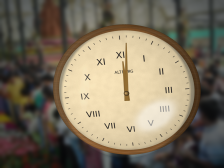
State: 12 h 01 min
